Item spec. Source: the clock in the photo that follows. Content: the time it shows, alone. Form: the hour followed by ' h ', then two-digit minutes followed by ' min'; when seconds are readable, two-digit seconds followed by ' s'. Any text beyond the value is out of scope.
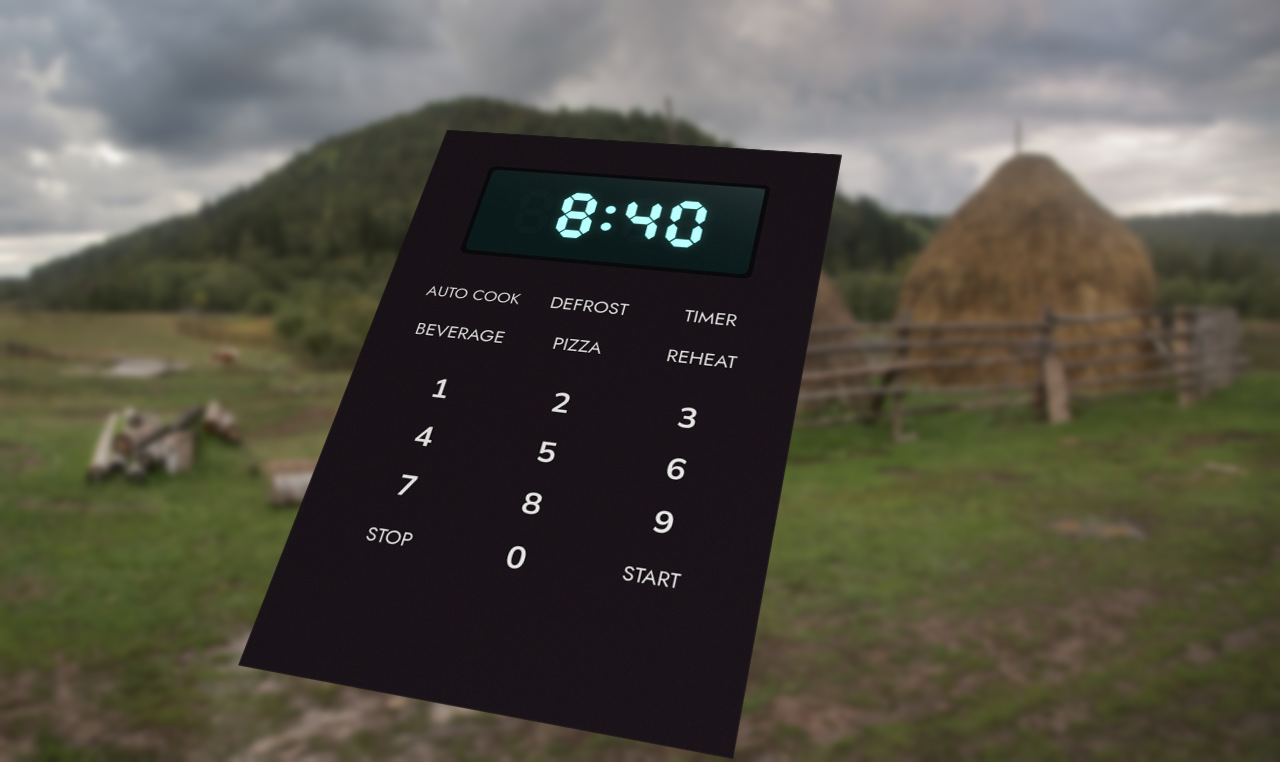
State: 8 h 40 min
